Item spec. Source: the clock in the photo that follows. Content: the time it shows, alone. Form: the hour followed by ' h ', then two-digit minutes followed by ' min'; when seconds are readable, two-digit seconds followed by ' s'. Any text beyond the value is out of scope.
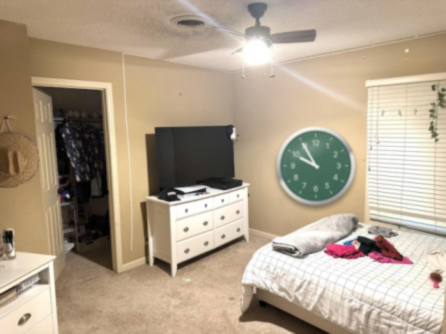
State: 9 h 55 min
